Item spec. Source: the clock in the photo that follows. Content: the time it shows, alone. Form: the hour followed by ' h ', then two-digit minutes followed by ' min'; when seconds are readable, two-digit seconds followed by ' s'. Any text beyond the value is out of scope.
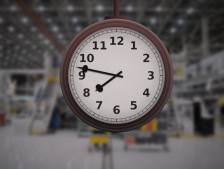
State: 7 h 47 min
